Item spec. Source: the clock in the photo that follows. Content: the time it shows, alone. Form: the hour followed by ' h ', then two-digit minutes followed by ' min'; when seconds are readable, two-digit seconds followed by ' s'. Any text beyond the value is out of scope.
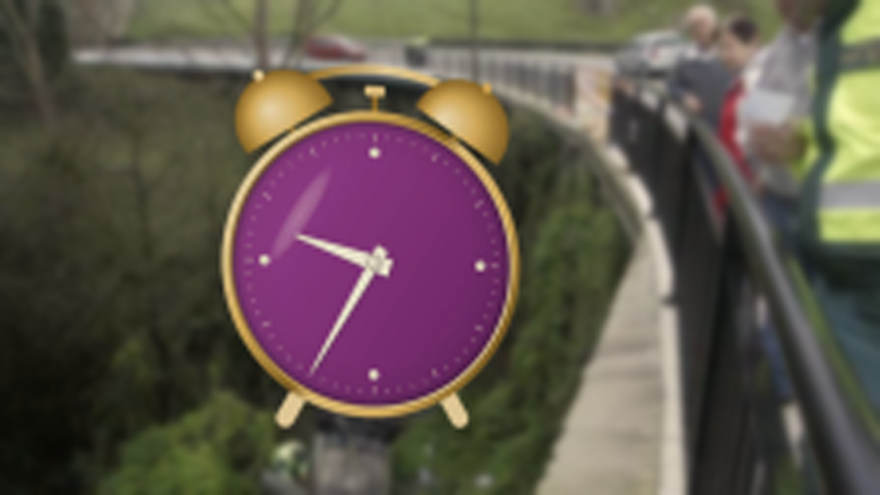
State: 9 h 35 min
